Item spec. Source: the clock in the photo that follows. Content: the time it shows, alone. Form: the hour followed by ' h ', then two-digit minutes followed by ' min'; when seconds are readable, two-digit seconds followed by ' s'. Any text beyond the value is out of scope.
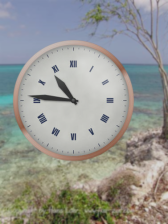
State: 10 h 46 min
